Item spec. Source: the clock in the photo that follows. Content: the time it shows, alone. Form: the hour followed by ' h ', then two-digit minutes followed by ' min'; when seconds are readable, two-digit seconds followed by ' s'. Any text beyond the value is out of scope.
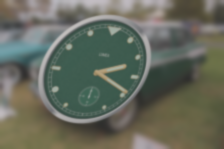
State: 2 h 19 min
